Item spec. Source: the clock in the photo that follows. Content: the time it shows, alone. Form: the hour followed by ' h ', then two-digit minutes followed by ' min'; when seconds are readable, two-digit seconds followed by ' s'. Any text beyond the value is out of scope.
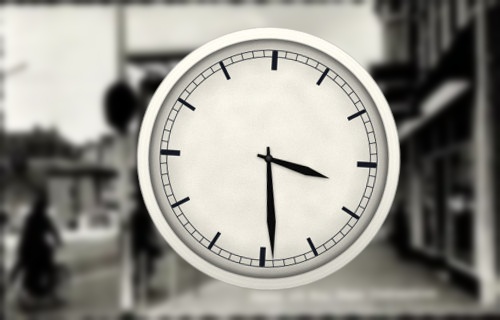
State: 3 h 29 min
